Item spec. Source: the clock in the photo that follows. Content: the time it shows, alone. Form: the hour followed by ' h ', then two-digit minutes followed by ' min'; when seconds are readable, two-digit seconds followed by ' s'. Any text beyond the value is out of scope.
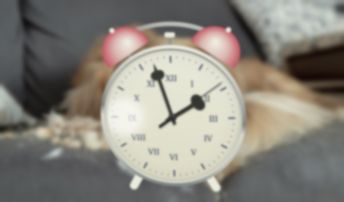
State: 1 h 57 min 09 s
